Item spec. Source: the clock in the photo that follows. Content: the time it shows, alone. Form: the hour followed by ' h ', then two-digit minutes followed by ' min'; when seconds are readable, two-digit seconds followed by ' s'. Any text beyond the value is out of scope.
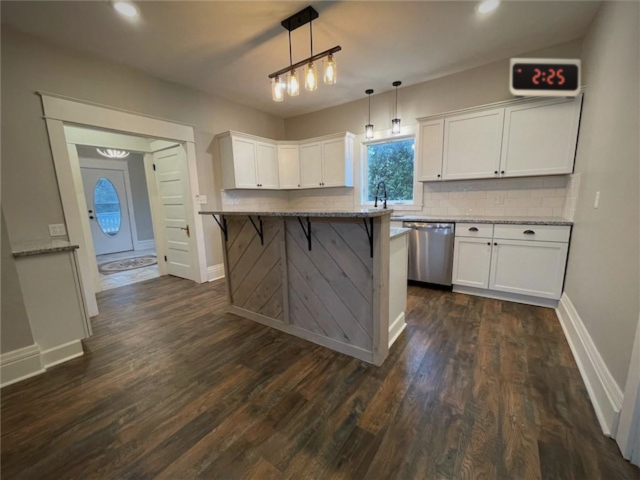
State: 2 h 25 min
